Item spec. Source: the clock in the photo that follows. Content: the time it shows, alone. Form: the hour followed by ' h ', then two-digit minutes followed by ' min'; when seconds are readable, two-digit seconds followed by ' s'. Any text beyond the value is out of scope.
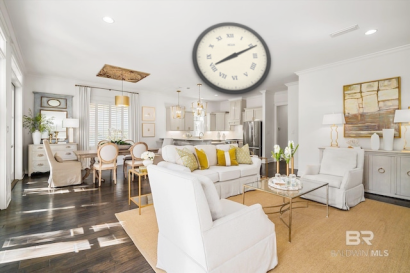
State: 8 h 11 min
